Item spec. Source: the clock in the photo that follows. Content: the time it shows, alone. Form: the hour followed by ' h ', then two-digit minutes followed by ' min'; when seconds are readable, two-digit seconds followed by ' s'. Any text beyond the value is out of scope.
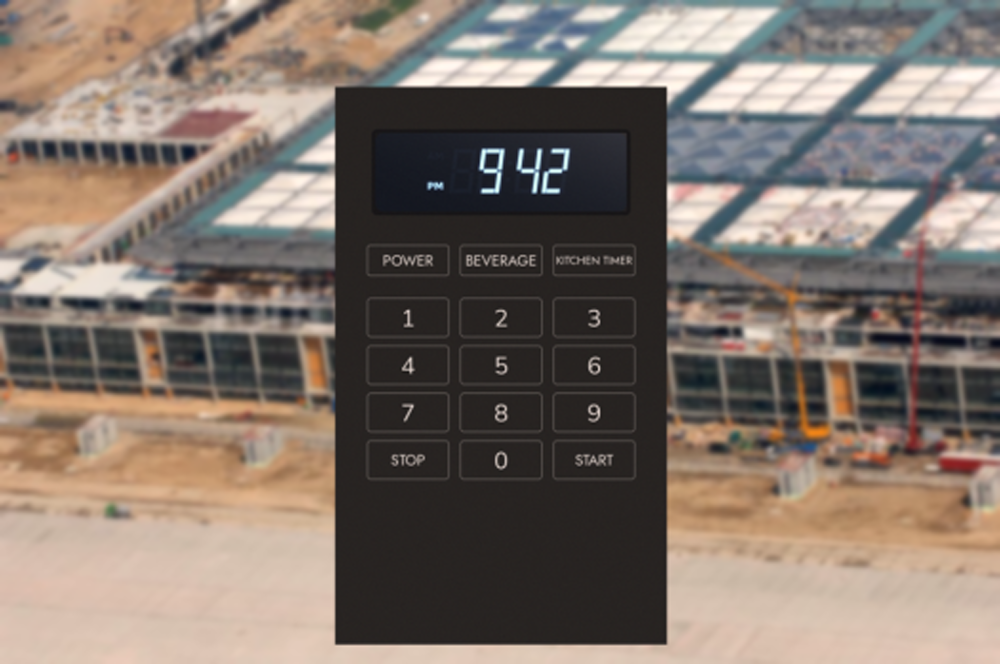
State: 9 h 42 min
